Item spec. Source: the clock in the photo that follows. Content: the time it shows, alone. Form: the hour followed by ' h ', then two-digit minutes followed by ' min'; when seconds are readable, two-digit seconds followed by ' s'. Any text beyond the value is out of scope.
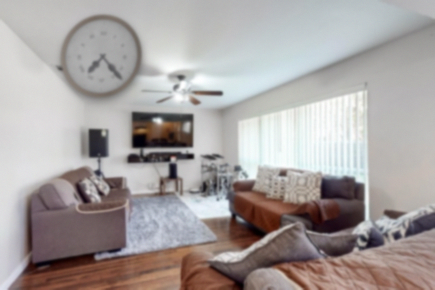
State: 7 h 23 min
